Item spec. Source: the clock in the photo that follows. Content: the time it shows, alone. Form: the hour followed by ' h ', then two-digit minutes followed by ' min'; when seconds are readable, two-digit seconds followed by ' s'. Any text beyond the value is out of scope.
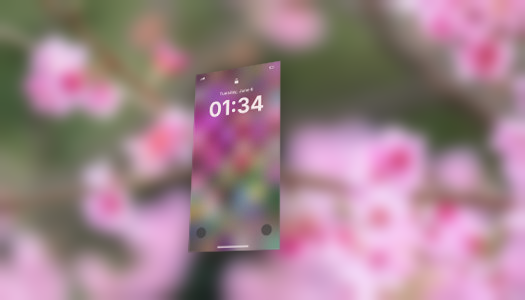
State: 1 h 34 min
